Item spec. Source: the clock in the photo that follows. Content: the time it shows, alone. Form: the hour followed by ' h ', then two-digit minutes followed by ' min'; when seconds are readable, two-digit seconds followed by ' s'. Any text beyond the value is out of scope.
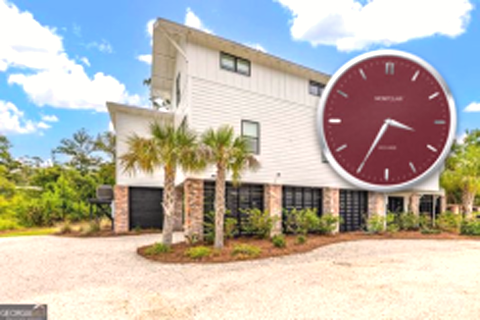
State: 3 h 35 min
